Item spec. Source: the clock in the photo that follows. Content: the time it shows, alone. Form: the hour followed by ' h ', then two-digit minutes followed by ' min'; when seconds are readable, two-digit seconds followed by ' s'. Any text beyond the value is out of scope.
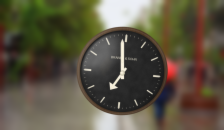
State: 6 h 59 min
